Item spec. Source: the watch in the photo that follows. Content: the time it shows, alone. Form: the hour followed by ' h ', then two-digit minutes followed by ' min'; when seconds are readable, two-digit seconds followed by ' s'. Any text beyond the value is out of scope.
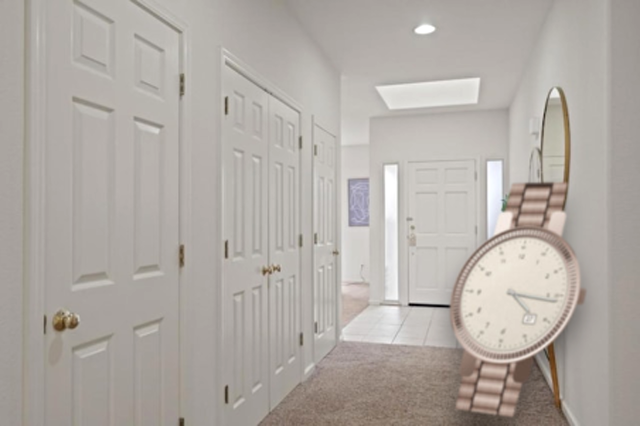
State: 4 h 16 min
